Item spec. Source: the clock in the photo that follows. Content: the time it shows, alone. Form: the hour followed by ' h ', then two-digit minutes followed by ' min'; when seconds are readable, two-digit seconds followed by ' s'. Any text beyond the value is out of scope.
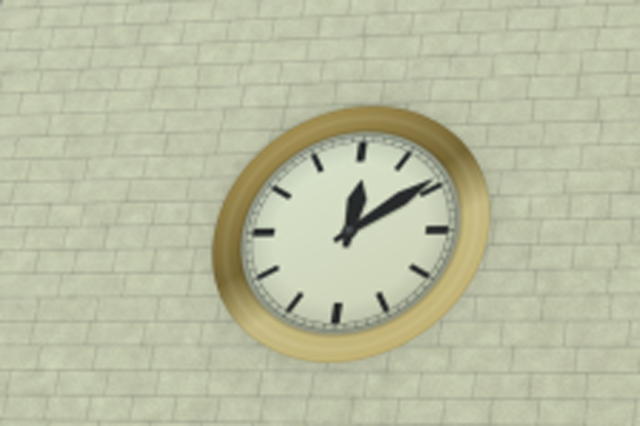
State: 12 h 09 min
